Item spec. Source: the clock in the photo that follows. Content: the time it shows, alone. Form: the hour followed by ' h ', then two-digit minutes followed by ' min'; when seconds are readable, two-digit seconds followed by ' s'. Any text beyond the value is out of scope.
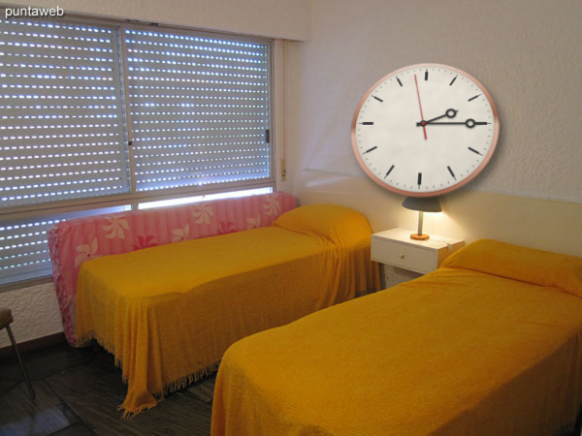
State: 2 h 14 min 58 s
